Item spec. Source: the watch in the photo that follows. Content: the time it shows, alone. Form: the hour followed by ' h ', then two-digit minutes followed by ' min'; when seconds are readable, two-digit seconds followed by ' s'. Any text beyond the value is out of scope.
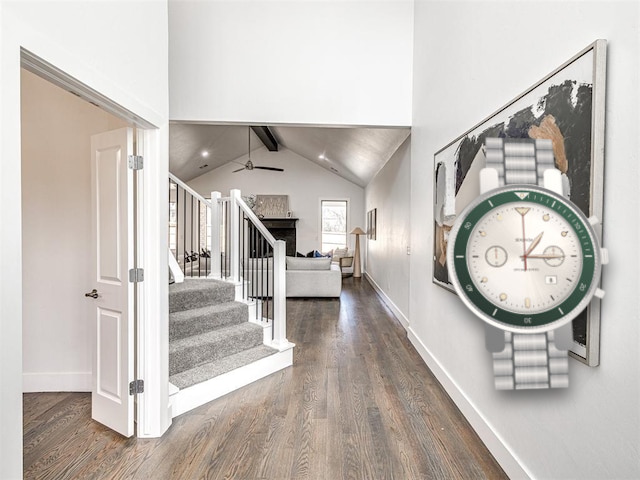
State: 1 h 15 min
